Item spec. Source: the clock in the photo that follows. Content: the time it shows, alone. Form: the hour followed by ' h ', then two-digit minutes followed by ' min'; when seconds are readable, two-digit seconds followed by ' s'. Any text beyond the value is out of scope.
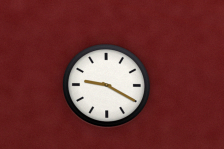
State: 9 h 20 min
